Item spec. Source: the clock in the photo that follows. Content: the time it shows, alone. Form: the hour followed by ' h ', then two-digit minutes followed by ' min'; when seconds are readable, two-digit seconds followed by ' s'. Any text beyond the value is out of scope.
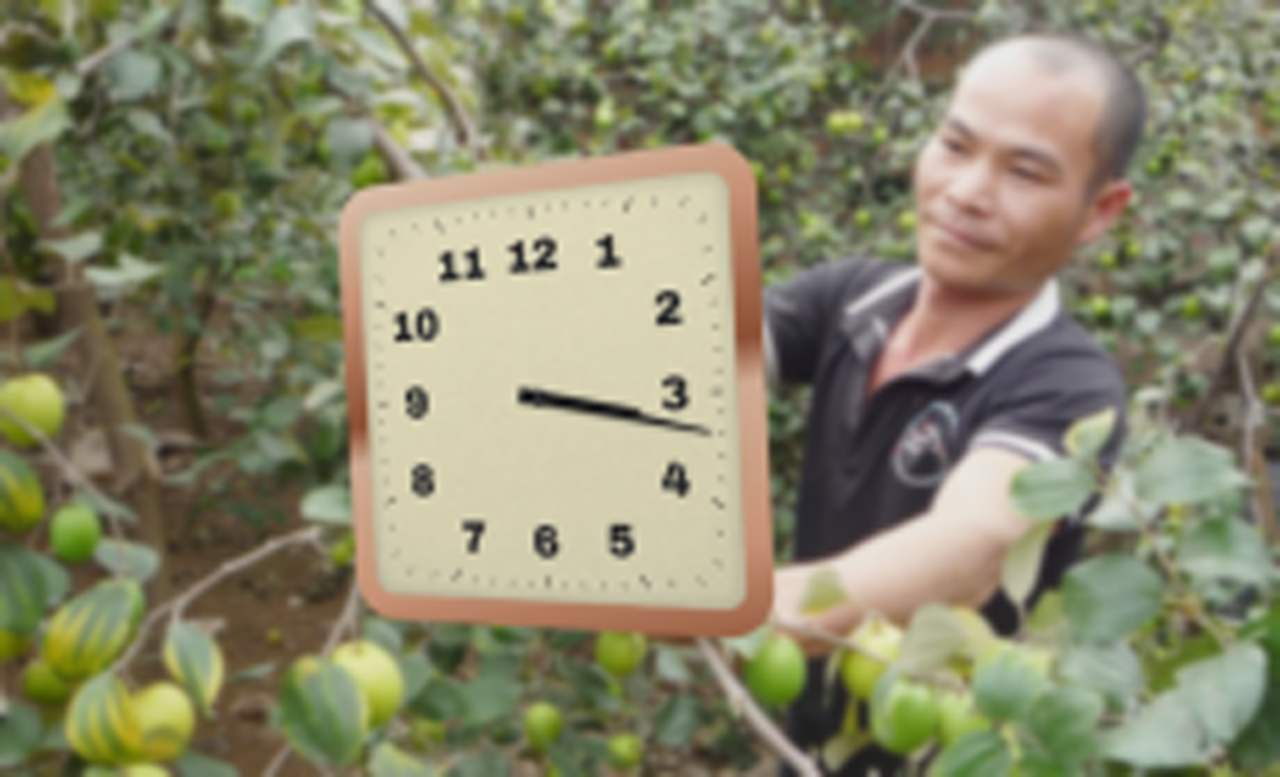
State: 3 h 17 min
